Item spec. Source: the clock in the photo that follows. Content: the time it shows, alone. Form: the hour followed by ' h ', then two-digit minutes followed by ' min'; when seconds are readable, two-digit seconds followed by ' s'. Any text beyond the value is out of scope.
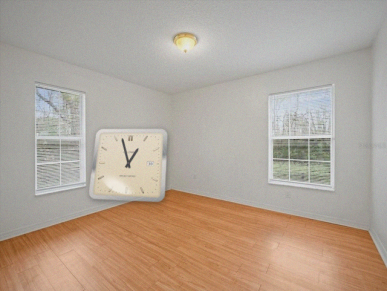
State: 12 h 57 min
